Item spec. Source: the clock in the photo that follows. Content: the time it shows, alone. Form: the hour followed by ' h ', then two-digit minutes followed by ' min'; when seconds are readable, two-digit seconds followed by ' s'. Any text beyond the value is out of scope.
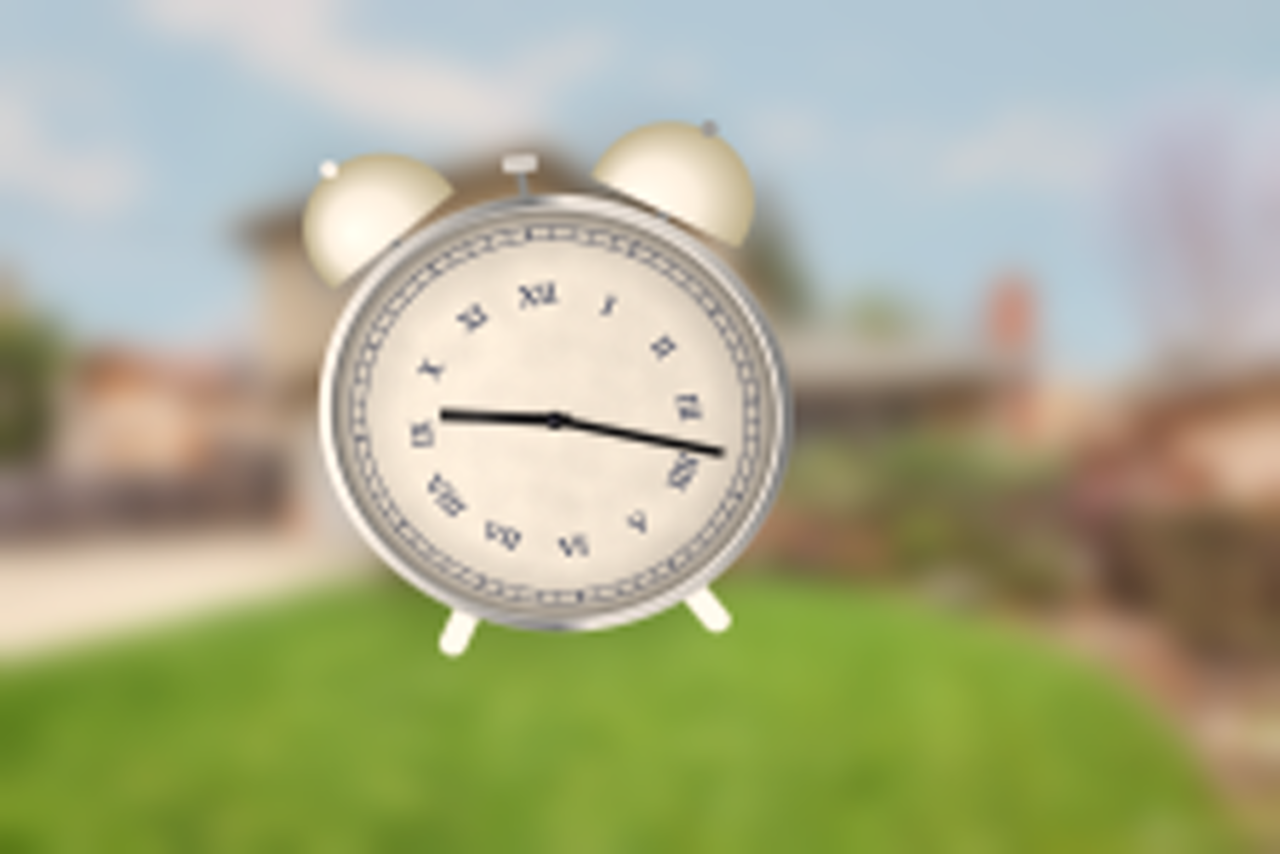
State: 9 h 18 min
